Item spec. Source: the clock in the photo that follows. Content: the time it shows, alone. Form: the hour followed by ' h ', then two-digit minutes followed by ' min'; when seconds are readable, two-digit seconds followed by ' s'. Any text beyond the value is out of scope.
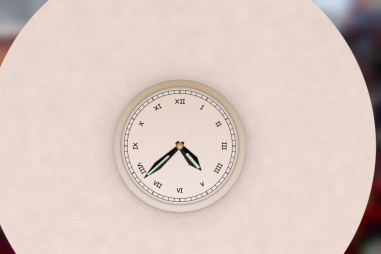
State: 4 h 38 min
